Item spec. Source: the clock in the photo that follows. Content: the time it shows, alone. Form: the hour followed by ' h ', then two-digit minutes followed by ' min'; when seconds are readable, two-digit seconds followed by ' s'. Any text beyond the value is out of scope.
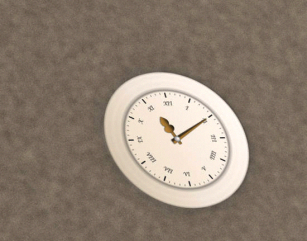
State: 11 h 10 min
